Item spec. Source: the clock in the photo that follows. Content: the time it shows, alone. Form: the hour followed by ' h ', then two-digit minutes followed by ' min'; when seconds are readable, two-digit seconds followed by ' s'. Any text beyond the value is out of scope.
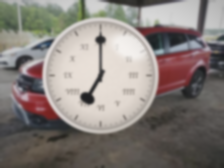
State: 7 h 00 min
